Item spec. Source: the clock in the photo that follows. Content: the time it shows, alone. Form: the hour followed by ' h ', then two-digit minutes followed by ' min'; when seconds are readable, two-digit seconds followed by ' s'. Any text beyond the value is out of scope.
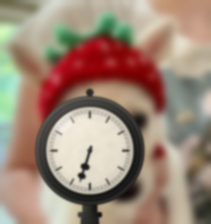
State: 6 h 33 min
